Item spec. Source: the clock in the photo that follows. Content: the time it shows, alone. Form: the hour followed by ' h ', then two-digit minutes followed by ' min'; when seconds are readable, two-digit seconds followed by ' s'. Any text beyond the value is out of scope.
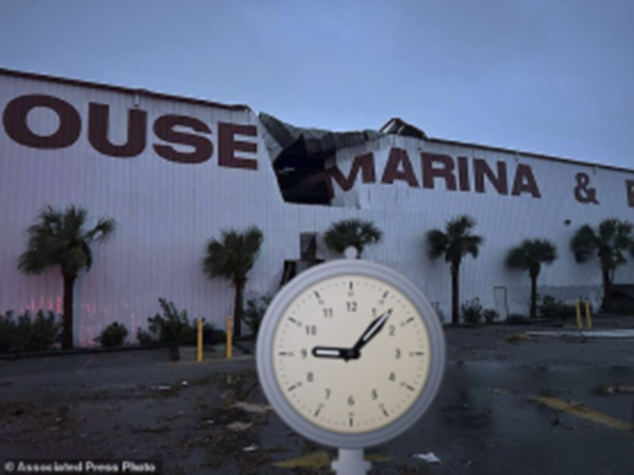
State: 9 h 07 min
